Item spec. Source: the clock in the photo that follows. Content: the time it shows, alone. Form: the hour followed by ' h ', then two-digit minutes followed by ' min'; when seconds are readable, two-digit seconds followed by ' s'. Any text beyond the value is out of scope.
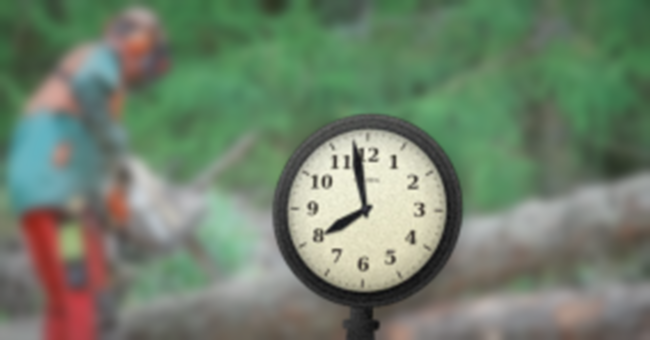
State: 7 h 58 min
